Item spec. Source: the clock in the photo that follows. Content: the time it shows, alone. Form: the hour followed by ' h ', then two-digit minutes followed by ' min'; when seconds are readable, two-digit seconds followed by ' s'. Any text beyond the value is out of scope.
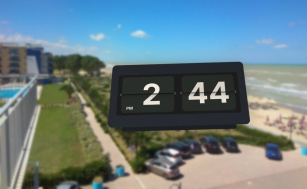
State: 2 h 44 min
